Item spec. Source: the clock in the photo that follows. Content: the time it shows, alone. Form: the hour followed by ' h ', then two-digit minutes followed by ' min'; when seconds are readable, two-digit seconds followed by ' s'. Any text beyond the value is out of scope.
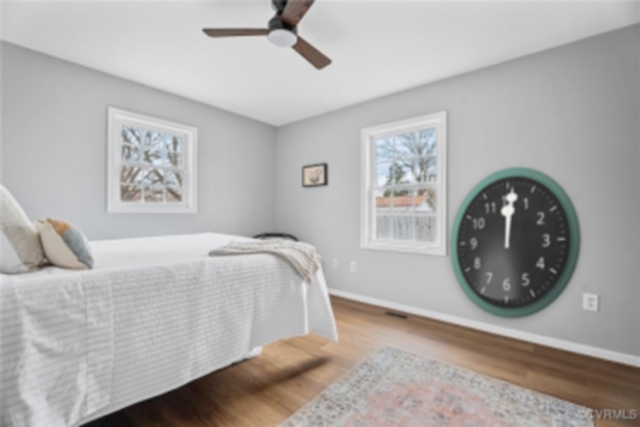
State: 12 h 01 min
